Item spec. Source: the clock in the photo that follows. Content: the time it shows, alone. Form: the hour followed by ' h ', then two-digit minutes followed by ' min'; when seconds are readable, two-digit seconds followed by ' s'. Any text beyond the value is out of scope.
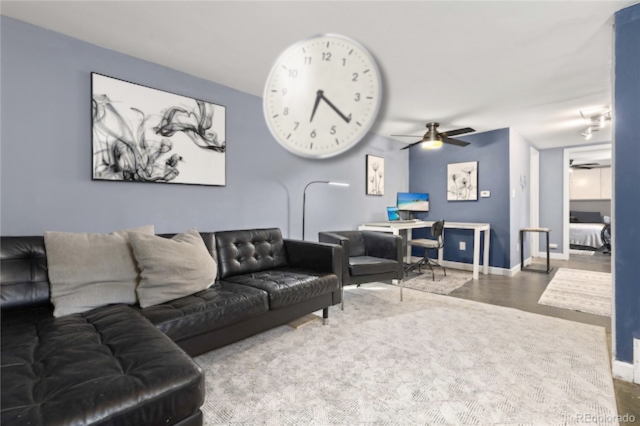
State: 6 h 21 min
